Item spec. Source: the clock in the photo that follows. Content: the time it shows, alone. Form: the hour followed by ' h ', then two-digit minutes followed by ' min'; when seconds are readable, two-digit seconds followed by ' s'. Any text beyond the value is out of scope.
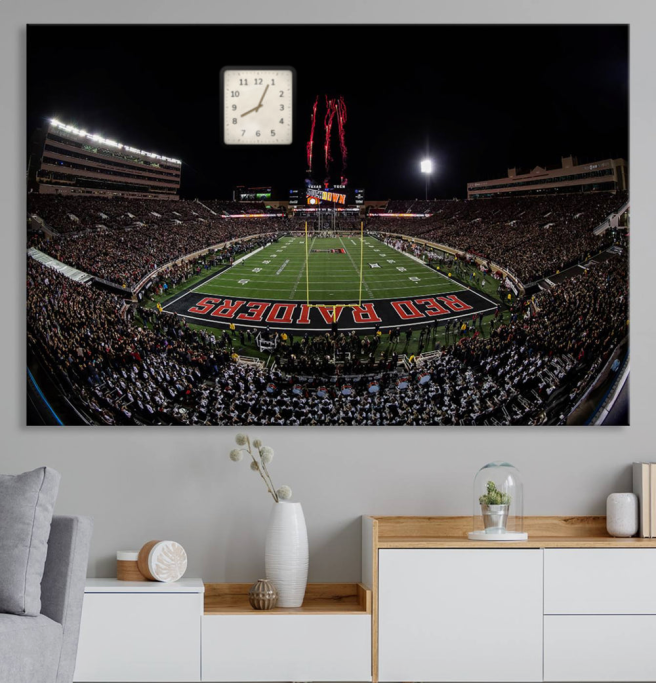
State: 8 h 04 min
